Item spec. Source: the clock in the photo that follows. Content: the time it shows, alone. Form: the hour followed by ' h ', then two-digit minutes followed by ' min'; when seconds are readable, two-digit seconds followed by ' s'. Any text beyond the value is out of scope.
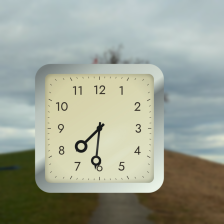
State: 7 h 31 min
